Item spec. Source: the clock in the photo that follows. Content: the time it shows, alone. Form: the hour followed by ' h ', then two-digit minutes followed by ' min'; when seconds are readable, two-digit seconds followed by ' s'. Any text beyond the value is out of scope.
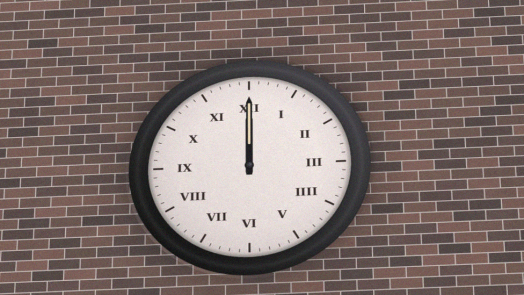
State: 12 h 00 min
